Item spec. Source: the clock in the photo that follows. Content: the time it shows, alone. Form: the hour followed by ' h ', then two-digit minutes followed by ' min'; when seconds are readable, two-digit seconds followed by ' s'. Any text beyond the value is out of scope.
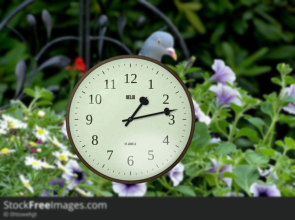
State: 1 h 13 min
